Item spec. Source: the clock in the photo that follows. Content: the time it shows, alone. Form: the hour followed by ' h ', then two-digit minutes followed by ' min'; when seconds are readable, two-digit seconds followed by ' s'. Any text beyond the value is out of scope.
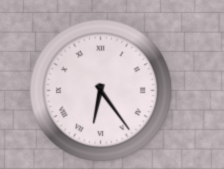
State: 6 h 24 min
